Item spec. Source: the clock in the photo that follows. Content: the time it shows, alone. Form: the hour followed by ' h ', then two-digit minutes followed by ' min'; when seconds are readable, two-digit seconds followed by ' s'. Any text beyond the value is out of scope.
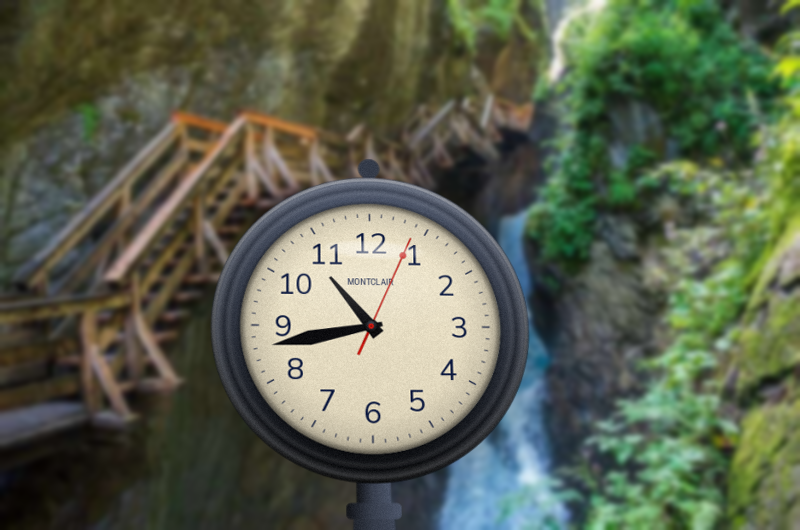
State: 10 h 43 min 04 s
